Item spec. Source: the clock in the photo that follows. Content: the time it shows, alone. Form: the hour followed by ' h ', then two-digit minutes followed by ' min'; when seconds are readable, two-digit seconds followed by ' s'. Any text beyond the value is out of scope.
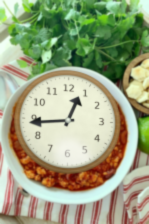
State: 12 h 44 min
